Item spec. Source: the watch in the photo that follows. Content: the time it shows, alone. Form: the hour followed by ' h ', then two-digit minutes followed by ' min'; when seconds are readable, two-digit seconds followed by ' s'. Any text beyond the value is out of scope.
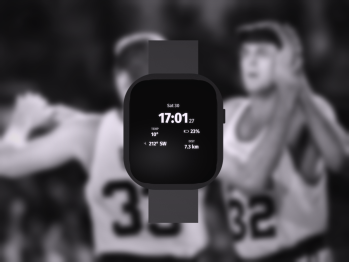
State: 17 h 01 min
